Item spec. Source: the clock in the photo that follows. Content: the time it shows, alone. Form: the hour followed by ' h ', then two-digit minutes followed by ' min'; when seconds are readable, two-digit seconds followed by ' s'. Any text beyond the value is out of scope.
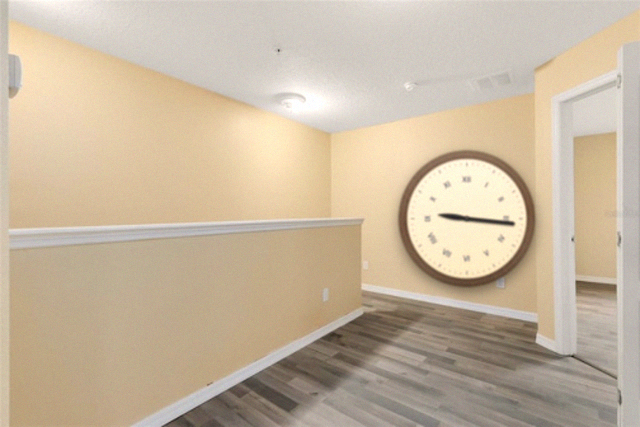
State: 9 h 16 min
